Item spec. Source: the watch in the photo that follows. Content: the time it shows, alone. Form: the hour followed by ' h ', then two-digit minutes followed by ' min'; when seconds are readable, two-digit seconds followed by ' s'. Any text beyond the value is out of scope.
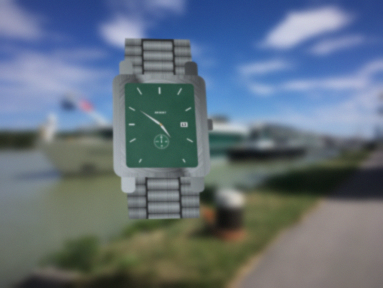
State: 4 h 51 min
